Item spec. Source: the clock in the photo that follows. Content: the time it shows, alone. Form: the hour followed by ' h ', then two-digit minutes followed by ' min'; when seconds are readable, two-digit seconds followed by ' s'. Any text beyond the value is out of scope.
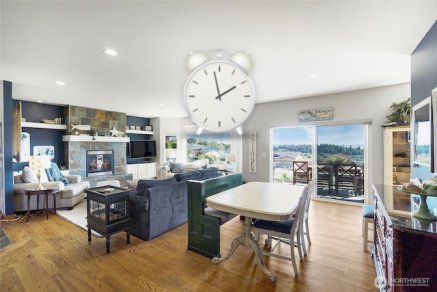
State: 1 h 58 min
